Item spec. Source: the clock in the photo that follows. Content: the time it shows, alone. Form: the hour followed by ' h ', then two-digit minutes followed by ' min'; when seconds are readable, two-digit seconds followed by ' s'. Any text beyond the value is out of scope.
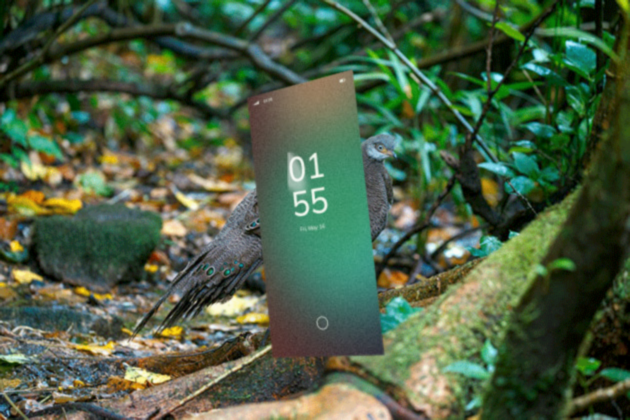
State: 1 h 55 min
